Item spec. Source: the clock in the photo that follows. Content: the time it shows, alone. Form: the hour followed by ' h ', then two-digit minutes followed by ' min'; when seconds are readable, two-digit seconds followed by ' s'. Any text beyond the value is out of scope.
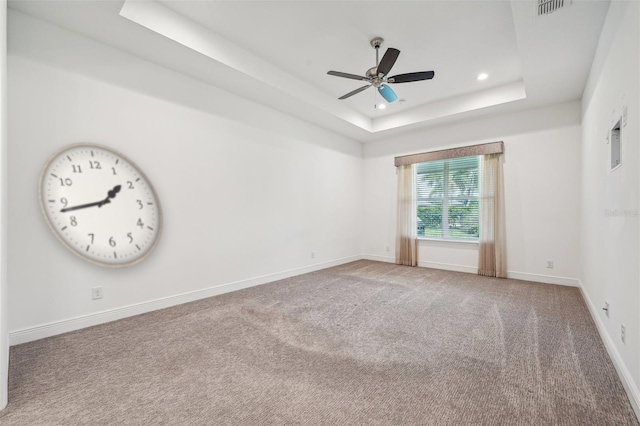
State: 1 h 43 min
